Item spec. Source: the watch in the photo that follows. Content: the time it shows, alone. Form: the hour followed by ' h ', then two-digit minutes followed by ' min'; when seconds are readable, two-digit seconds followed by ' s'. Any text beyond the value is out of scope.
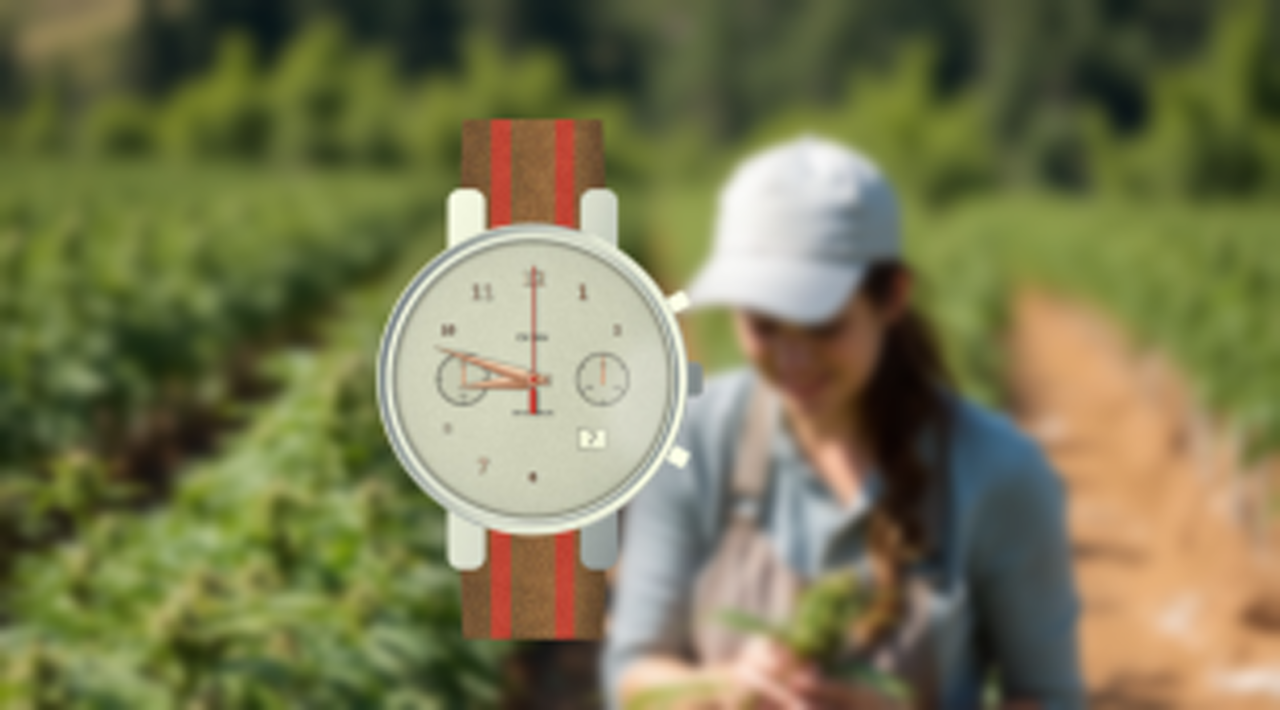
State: 8 h 48 min
